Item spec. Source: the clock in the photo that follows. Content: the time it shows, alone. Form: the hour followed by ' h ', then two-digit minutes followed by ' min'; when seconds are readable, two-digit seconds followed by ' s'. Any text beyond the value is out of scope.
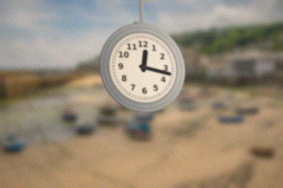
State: 12 h 17 min
